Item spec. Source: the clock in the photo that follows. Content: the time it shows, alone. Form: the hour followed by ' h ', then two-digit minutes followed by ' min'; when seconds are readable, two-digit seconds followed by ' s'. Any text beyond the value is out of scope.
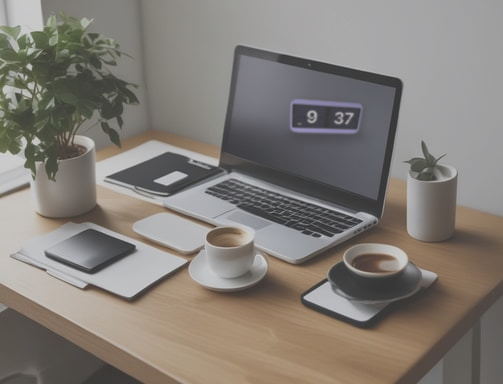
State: 9 h 37 min
